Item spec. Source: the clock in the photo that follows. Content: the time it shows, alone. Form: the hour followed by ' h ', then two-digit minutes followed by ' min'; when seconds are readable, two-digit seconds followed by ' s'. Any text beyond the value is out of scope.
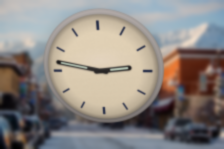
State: 2 h 47 min
